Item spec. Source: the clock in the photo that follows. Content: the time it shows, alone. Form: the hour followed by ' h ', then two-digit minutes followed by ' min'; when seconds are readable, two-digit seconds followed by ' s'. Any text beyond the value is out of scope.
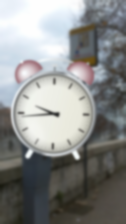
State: 9 h 44 min
